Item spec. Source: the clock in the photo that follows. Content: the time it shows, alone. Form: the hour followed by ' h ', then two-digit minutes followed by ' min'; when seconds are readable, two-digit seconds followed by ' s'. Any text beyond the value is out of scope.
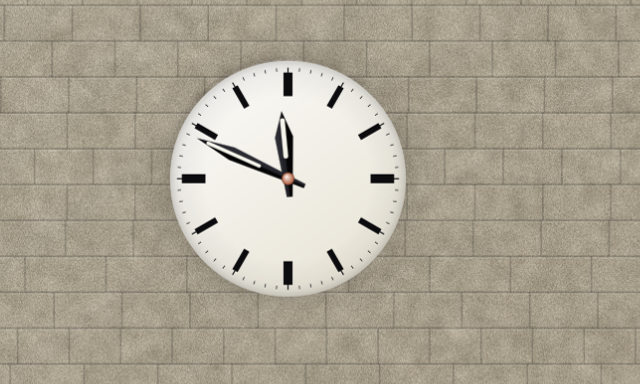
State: 11 h 49 min
